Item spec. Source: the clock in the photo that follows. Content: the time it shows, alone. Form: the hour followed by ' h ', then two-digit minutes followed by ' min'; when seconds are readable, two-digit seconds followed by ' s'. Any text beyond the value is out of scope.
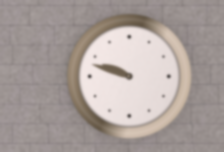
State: 9 h 48 min
